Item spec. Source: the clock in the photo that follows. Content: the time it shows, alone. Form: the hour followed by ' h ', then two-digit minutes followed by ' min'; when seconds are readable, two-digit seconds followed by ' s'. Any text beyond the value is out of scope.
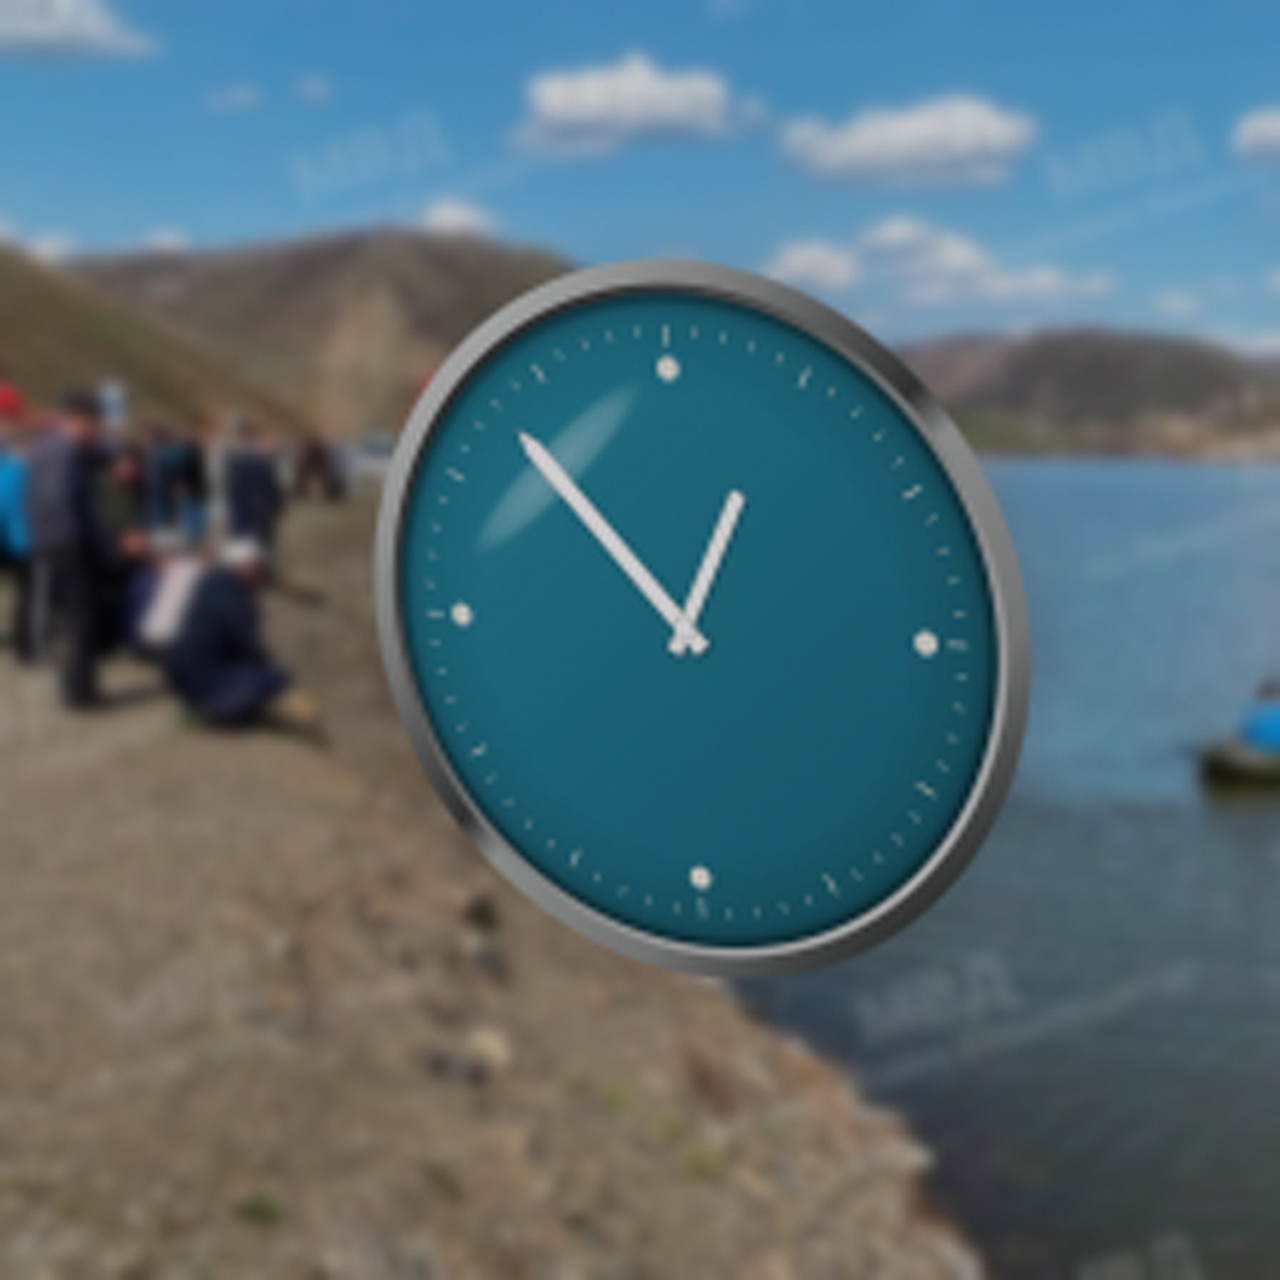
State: 12 h 53 min
